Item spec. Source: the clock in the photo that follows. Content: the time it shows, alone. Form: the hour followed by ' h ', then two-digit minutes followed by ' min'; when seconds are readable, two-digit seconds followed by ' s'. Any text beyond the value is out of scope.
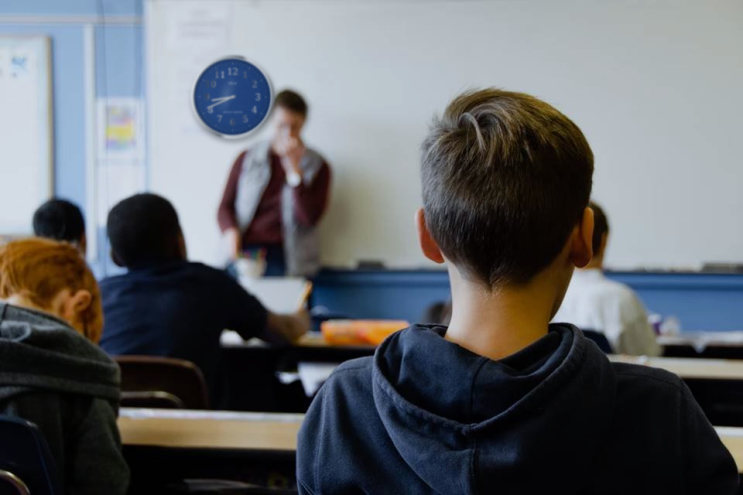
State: 8 h 41 min
